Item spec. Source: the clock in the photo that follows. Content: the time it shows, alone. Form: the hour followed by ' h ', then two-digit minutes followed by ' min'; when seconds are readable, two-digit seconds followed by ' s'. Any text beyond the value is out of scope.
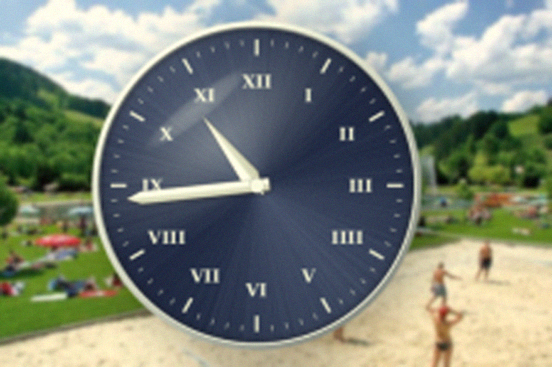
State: 10 h 44 min
